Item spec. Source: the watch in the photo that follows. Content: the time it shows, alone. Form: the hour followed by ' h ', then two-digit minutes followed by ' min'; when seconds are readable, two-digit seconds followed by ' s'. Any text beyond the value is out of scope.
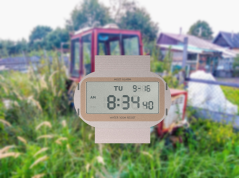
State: 8 h 34 min 40 s
